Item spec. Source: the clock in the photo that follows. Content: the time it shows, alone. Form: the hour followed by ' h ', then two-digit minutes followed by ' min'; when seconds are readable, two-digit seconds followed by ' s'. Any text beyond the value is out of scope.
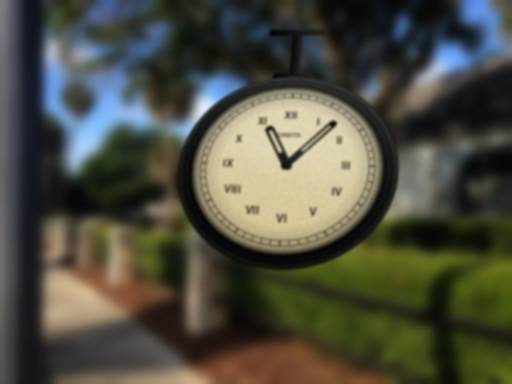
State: 11 h 07 min
